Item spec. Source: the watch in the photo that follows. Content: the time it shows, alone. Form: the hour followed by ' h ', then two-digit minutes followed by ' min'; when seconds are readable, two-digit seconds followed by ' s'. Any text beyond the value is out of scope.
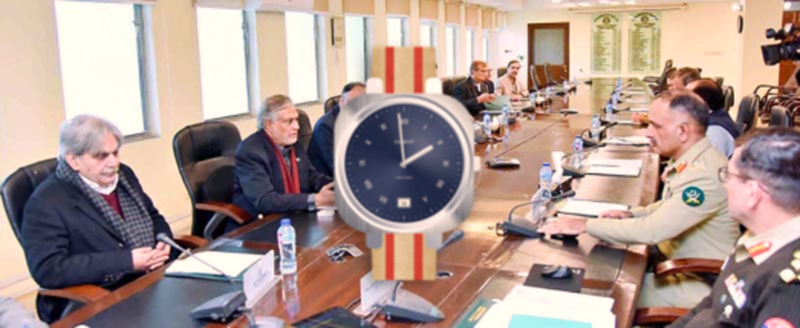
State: 1 h 59 min
